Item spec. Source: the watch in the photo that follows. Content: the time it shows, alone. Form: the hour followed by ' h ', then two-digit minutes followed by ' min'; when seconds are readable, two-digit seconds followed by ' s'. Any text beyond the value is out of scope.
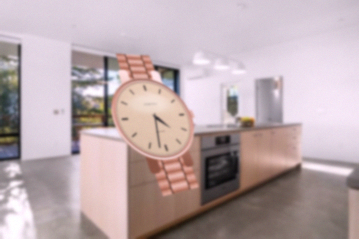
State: 4 h 32 min
